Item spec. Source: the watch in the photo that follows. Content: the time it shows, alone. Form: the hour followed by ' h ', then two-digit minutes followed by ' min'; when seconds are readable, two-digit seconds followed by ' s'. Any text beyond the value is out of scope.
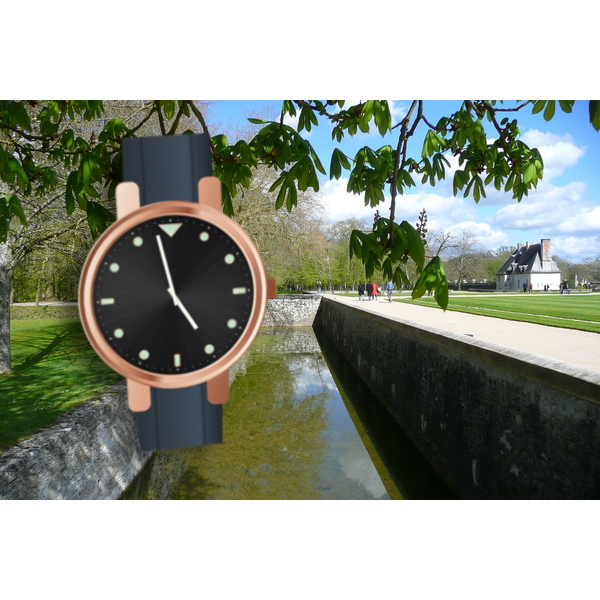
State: 4 h 58 min
